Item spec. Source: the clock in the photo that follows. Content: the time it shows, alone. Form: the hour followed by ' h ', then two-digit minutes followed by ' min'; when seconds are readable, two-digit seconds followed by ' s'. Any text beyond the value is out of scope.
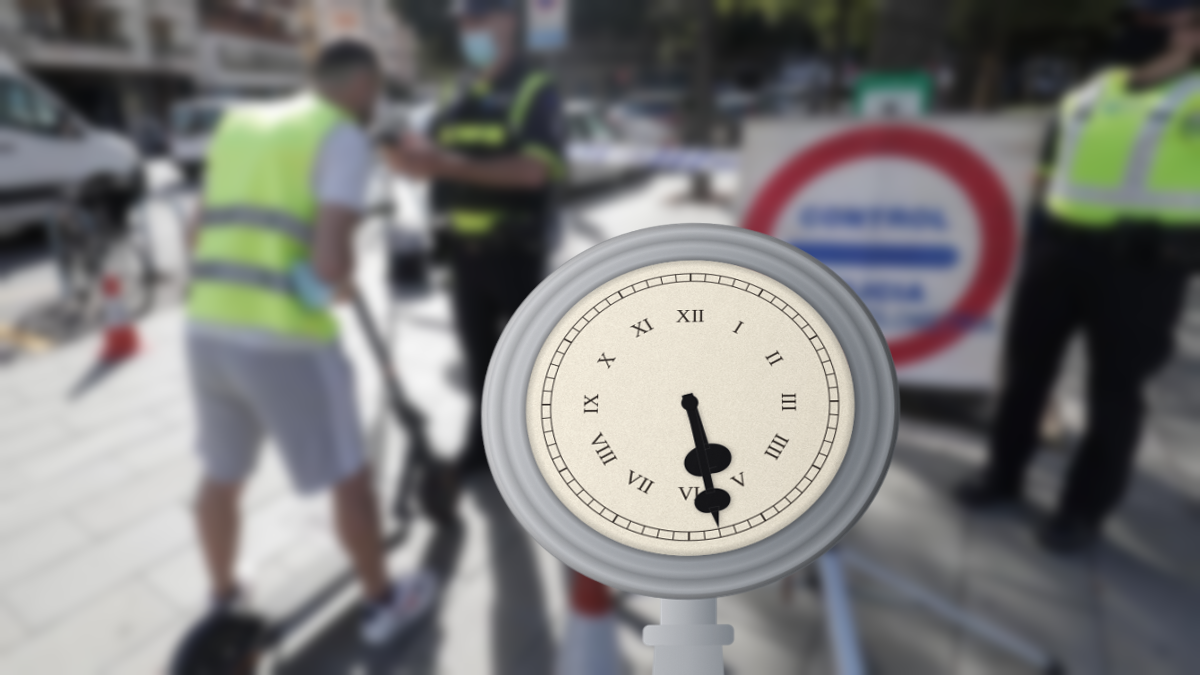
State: 5 h 28 min
